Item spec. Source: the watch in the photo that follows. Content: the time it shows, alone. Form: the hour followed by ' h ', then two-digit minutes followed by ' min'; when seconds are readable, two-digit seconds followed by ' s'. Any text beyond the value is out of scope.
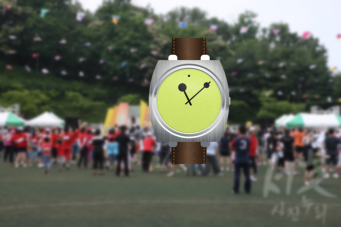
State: 11 h 08 min
